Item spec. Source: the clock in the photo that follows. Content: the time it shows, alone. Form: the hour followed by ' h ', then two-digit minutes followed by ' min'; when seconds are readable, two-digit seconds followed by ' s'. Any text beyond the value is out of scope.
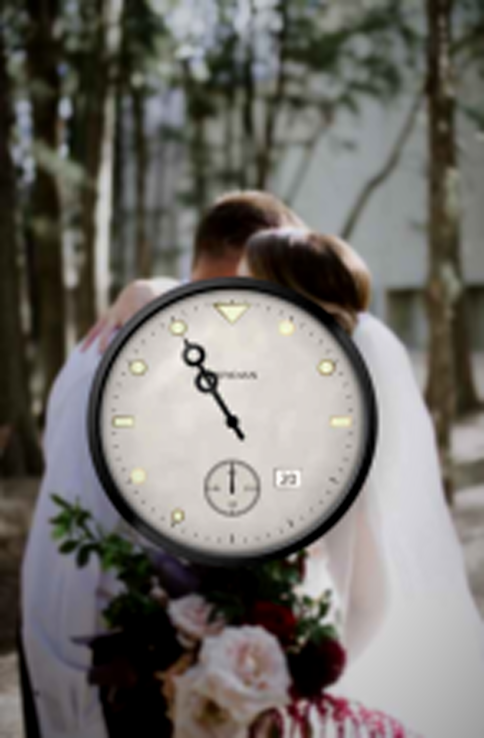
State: 10 h 55 min
